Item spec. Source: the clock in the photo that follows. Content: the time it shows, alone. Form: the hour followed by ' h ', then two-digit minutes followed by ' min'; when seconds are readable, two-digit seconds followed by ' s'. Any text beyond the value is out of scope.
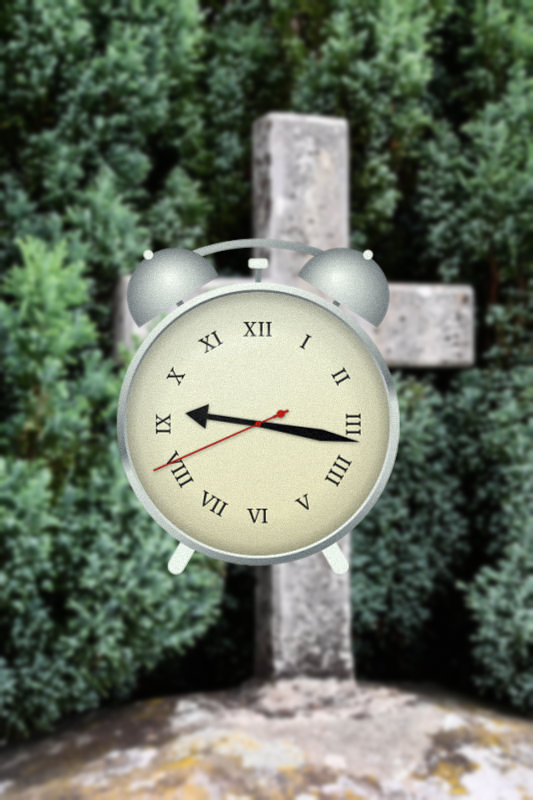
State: 9 h 16 min 41 s
